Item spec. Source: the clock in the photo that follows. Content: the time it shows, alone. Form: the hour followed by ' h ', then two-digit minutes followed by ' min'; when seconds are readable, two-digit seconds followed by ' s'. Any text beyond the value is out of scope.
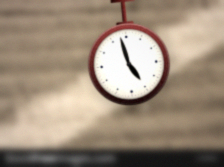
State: 4 h 58 min
